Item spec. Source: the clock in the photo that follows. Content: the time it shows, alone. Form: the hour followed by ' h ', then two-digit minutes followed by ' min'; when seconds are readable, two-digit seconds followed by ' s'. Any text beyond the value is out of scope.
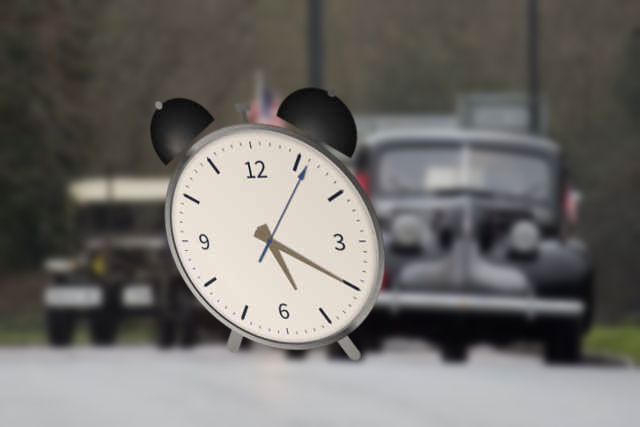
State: 5 h 20 min 06 s
